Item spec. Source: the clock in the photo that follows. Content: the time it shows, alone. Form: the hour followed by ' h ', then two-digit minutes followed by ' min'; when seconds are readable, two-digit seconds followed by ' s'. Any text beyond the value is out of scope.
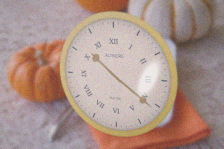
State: 10 h 21 min
